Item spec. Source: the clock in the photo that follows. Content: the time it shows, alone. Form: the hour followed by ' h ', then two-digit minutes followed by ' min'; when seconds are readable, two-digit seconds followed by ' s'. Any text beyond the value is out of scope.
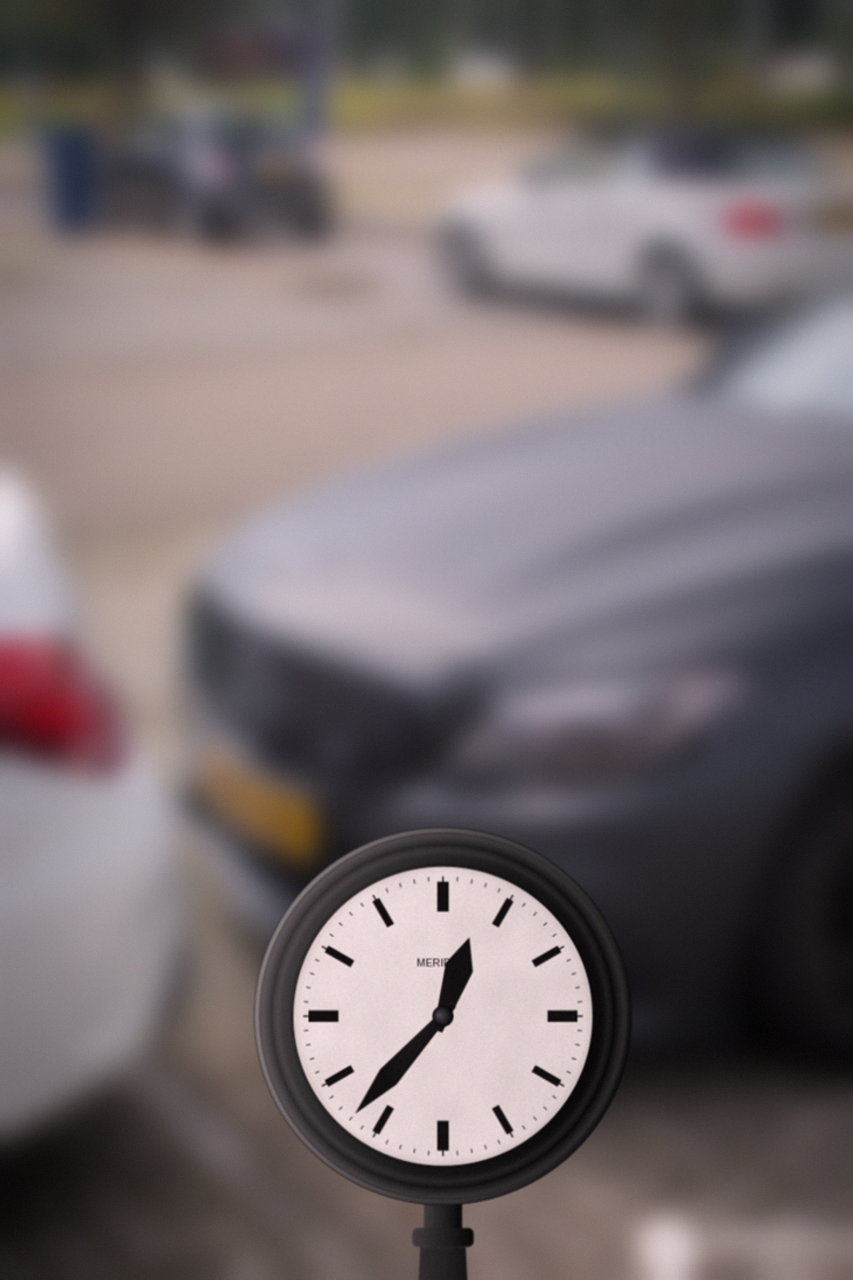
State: 12 h 37 min
